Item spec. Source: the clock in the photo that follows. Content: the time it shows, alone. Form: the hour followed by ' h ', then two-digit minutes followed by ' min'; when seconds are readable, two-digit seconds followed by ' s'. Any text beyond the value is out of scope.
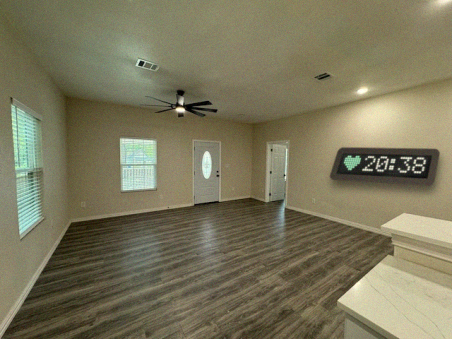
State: 20 h 38 min
